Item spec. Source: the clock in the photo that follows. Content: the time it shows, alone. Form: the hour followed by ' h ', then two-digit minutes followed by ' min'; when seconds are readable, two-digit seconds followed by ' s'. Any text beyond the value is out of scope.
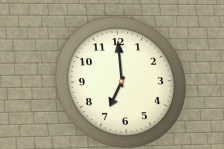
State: 7 h 00 min
